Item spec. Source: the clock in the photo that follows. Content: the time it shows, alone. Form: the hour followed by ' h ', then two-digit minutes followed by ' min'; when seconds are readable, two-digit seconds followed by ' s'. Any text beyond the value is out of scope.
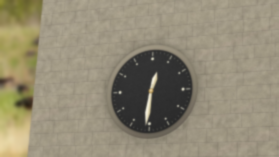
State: 12 h 31 min
